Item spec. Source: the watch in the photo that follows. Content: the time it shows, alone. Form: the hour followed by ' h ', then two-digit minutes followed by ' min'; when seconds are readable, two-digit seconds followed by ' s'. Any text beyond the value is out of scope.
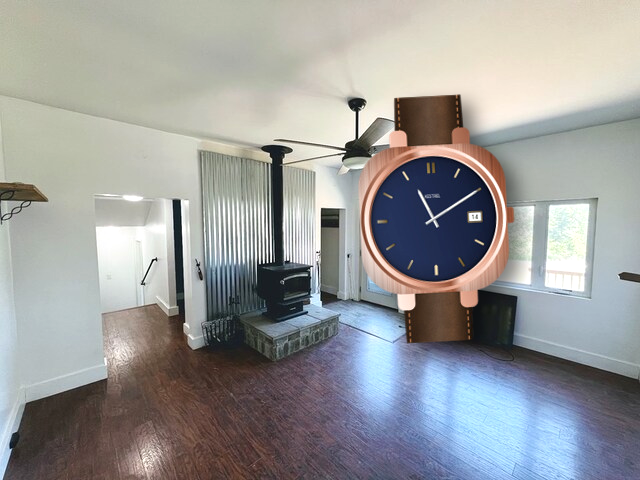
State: 11 h 10 min
